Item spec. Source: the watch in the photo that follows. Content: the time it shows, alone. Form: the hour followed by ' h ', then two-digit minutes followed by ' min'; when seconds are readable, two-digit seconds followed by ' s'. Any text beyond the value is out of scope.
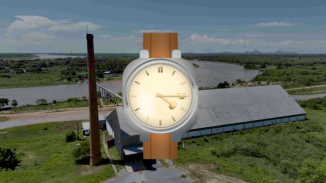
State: 4 h 15 min
